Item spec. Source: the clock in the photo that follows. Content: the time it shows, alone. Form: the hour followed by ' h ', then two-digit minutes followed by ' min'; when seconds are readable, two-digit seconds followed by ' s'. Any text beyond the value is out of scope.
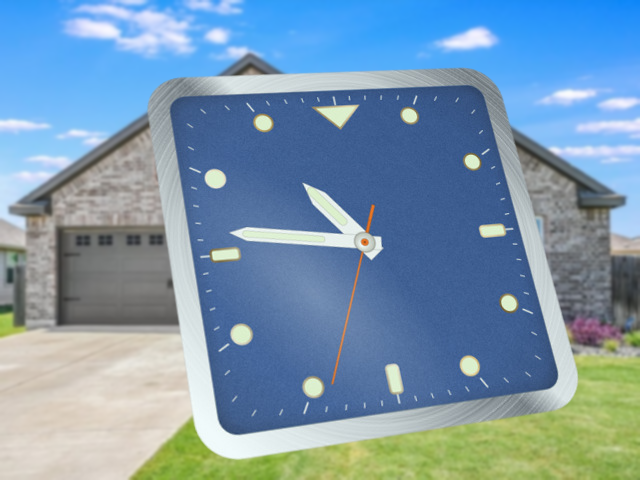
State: 10 h 46 min 34 s
